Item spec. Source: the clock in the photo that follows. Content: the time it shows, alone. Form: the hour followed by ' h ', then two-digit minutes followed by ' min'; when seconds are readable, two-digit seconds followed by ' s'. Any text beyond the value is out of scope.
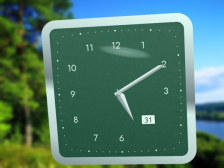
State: 5 h 10 min
